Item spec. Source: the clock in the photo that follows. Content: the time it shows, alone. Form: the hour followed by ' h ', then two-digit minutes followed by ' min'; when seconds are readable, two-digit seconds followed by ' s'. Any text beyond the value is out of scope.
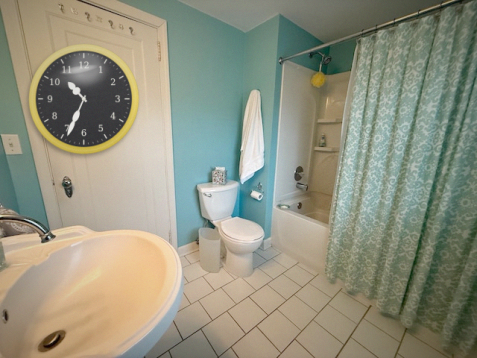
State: 10 h 34 min
